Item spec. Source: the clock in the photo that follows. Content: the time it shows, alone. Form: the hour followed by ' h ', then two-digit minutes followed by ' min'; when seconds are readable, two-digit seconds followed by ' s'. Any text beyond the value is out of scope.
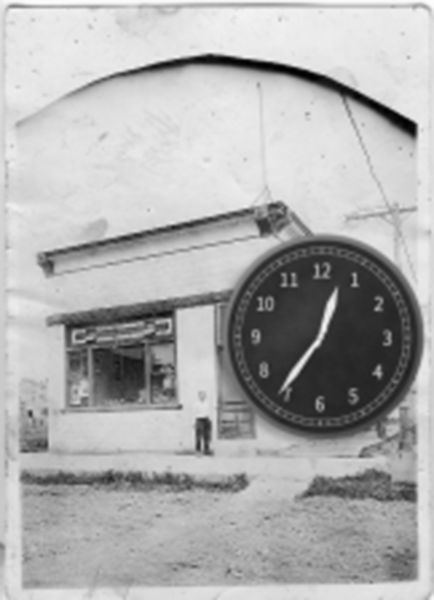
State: 12 h 36 min
